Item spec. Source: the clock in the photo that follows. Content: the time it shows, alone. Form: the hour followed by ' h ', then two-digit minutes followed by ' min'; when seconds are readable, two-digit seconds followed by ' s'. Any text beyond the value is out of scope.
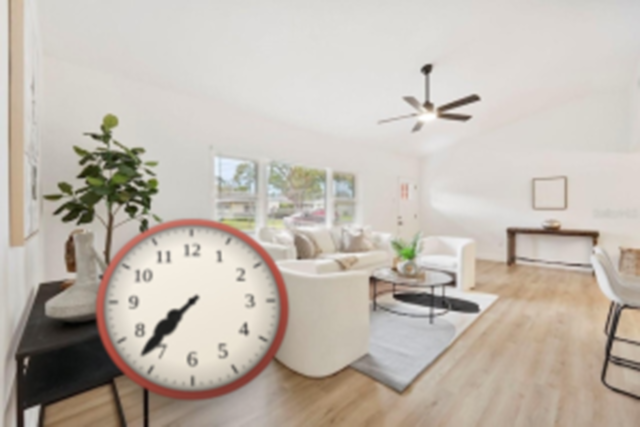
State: 7 h 37 min
